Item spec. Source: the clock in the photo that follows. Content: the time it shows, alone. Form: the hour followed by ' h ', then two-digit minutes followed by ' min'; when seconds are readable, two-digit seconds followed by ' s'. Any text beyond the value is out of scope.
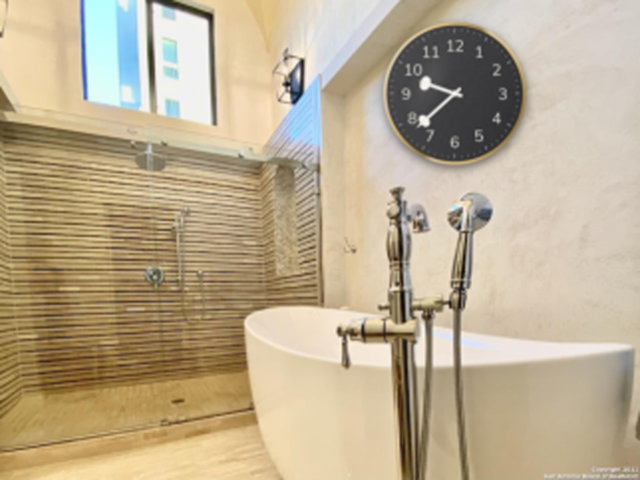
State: 9 h 38 min
